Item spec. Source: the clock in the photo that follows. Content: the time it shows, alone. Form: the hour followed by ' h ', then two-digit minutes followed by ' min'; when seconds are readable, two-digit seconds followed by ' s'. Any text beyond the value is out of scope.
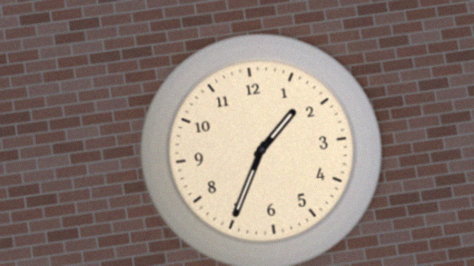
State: 1 h 35 min
